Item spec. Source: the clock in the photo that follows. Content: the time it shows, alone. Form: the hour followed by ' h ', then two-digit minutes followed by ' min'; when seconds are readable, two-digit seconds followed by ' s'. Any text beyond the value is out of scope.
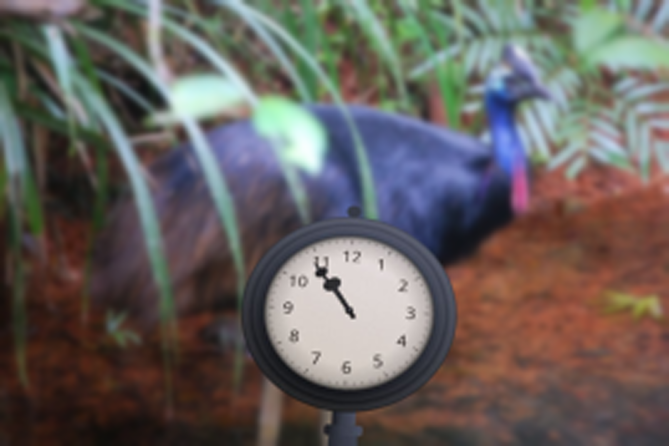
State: 10 h 54 min
